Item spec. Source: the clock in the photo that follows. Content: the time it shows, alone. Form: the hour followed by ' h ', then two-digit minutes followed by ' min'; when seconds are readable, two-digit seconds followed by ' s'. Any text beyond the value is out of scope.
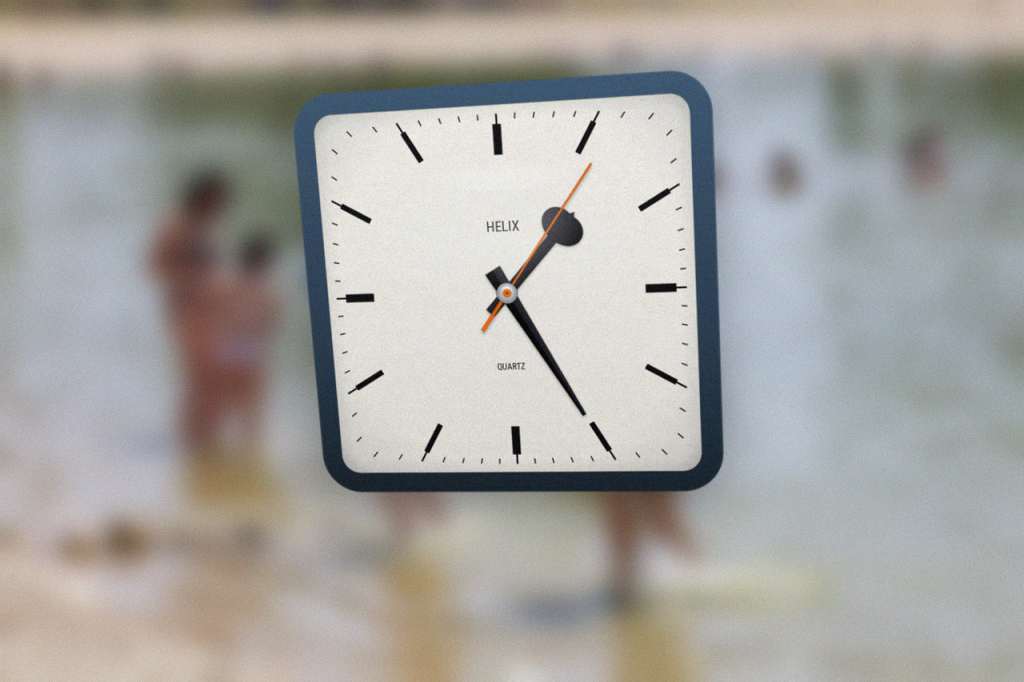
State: 1 h 25 min 06 s
